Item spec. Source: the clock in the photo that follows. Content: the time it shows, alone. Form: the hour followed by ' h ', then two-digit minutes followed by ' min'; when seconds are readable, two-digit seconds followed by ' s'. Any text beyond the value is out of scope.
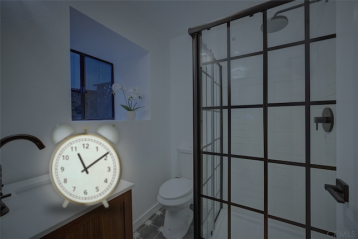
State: 11 h 09 min
